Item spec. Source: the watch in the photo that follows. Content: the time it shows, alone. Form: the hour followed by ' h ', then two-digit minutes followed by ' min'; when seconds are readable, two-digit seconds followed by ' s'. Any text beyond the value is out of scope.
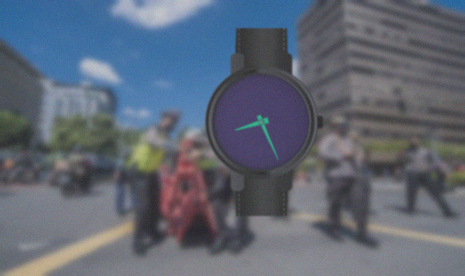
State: 8 h 26 min
